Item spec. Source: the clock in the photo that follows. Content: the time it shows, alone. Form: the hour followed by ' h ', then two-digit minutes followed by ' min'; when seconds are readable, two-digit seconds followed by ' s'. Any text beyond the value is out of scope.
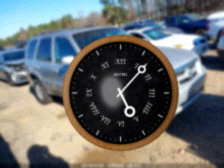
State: 5 h 07 min
